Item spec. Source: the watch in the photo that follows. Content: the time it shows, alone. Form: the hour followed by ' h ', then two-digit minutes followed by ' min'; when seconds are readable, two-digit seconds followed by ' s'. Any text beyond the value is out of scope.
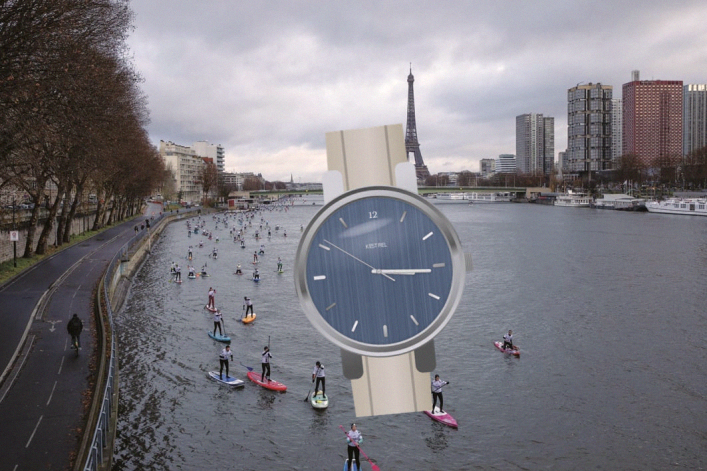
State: 3 h 15 min 51 s
